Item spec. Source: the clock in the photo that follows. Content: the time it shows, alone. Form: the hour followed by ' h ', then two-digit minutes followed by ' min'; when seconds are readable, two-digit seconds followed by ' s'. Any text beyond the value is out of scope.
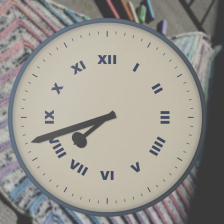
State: 7 h 42 min
